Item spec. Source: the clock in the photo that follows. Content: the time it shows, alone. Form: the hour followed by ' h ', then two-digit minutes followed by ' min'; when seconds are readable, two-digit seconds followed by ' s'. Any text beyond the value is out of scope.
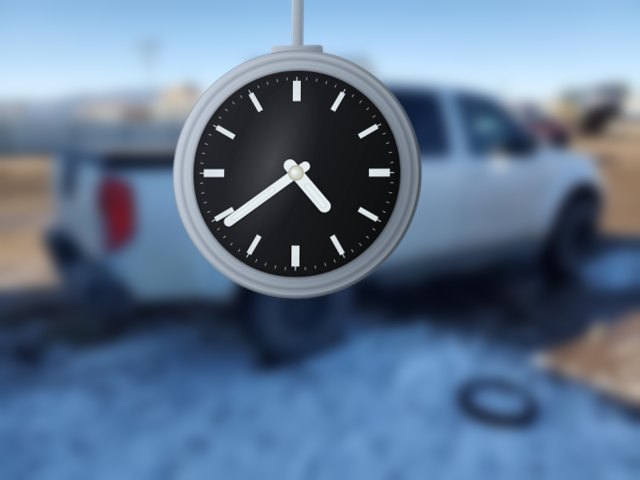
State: 4 h 39 min
